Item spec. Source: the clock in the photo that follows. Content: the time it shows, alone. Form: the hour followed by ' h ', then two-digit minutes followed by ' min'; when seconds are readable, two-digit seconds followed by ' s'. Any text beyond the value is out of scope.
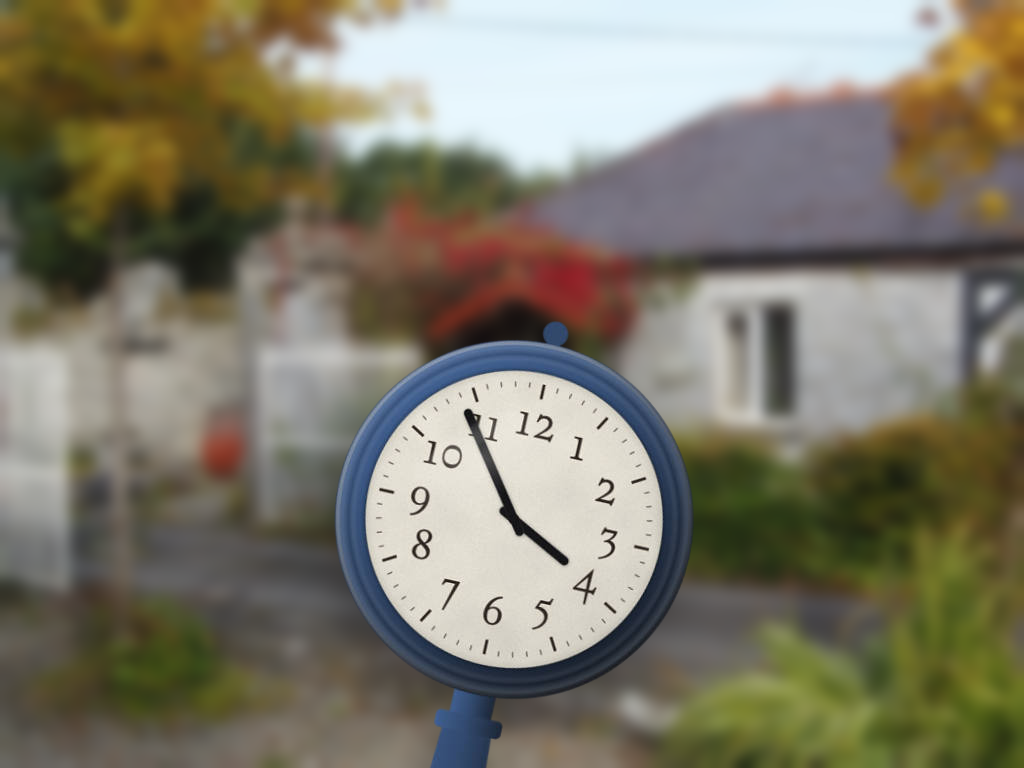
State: 3 h 54 min
